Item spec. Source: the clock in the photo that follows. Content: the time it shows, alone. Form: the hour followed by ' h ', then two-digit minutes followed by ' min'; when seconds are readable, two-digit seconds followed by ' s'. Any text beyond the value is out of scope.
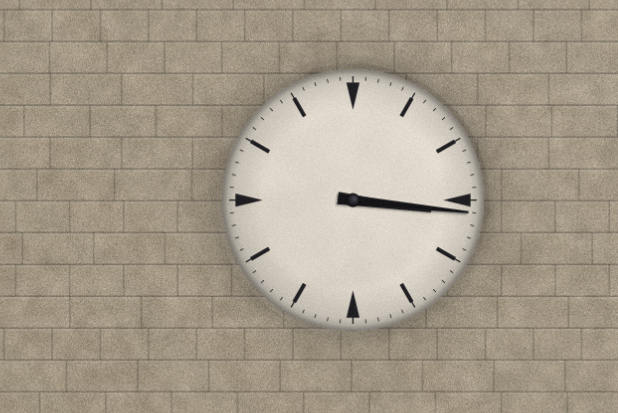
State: 3 h 16 min
